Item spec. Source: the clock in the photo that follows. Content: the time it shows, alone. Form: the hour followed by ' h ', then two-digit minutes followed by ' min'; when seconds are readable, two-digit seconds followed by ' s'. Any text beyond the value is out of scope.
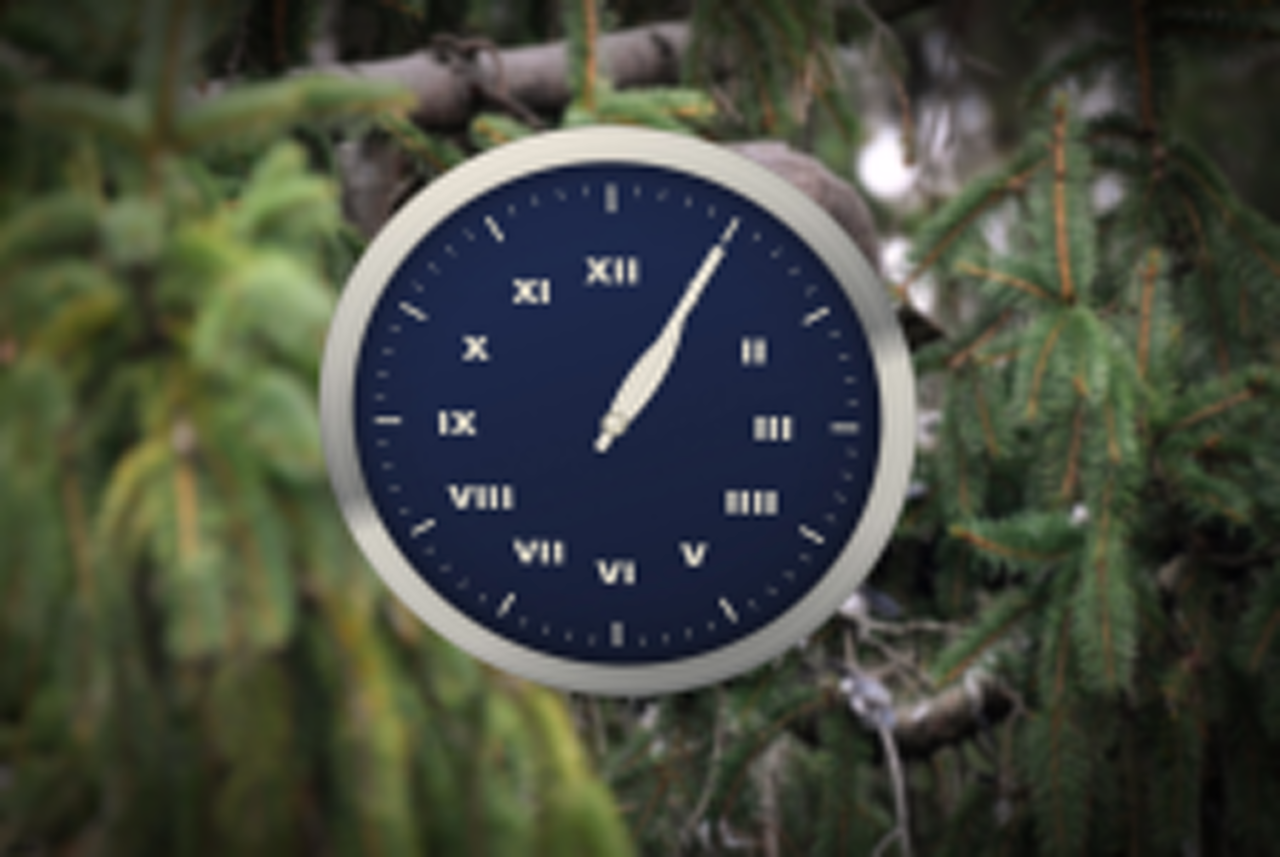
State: 1 h 05 min
